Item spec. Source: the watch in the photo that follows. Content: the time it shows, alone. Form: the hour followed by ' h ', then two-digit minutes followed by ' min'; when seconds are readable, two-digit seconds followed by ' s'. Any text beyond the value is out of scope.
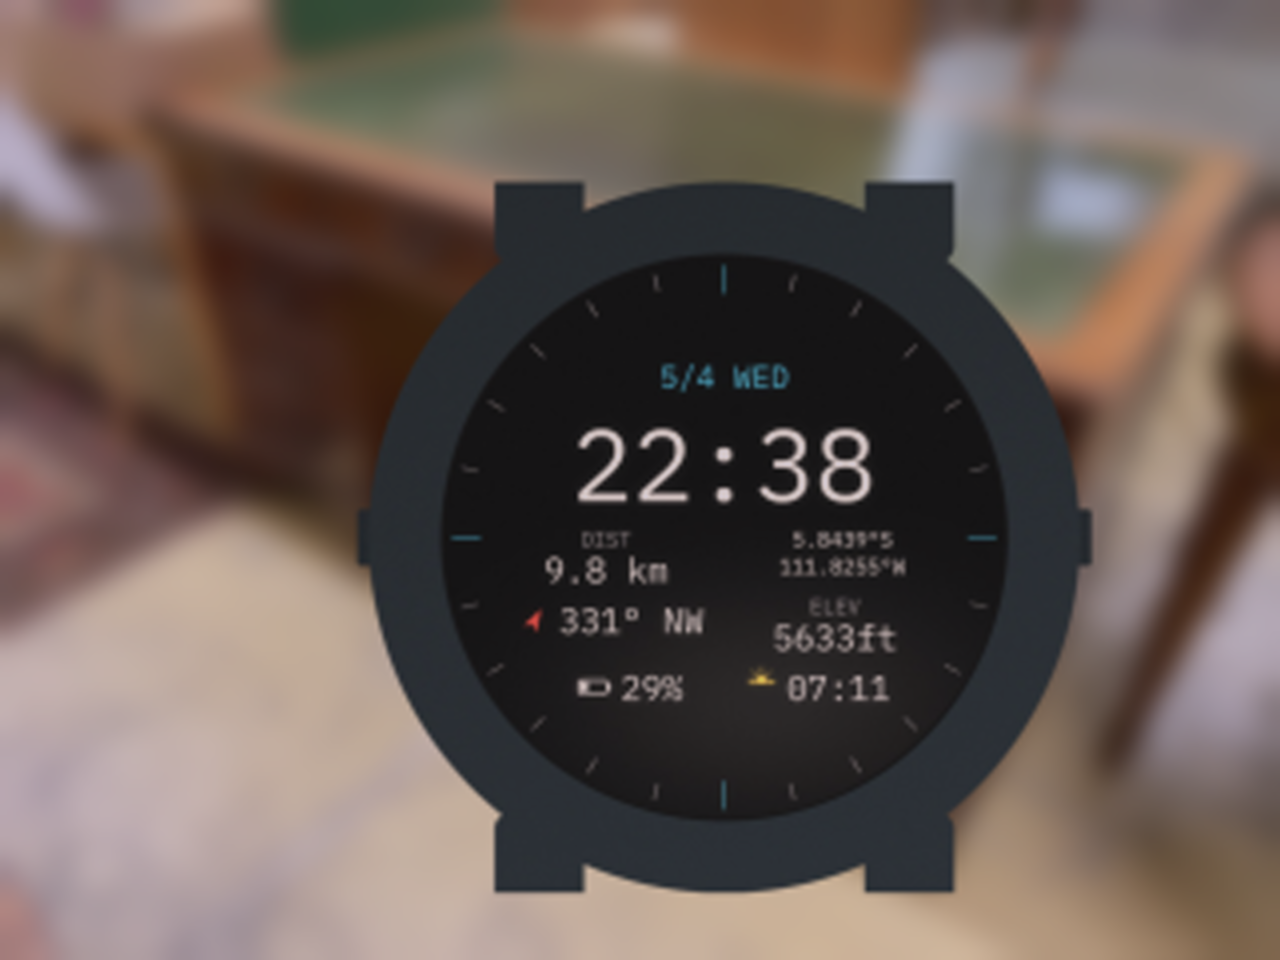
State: 22 h 38 min
